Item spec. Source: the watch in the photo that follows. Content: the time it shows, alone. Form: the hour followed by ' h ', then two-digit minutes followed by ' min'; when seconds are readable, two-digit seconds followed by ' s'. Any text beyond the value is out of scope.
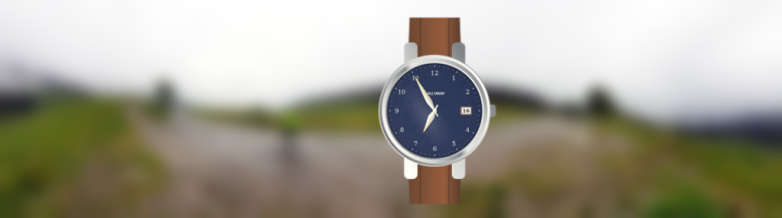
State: 6 h 55 min
